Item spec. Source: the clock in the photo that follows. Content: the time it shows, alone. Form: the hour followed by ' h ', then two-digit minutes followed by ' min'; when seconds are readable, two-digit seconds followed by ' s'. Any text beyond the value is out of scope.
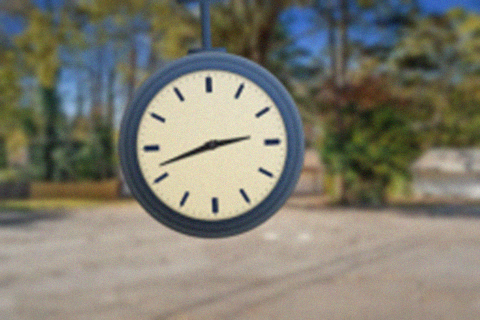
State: 2 h 42 min
